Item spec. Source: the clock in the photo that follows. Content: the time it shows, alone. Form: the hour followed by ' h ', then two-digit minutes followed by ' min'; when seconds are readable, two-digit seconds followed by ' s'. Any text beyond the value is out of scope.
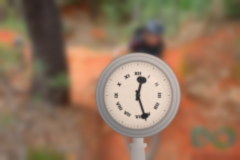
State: 12 h 27 min
